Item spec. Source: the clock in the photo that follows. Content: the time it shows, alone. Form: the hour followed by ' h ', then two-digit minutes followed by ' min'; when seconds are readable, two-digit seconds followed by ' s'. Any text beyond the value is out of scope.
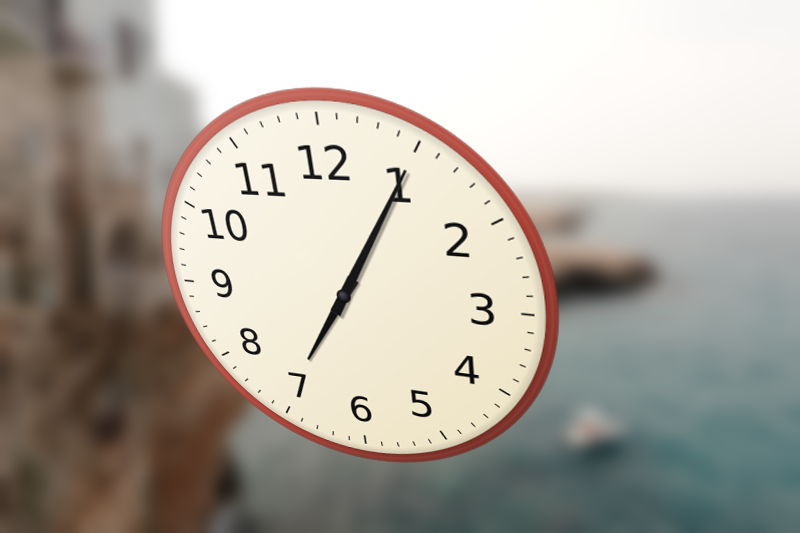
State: 7 h 05 min
